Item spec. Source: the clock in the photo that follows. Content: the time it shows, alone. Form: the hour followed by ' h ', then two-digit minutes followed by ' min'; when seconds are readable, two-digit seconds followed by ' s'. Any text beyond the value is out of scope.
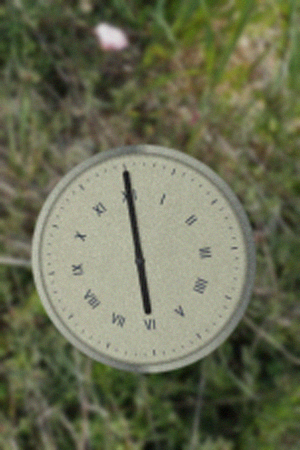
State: 6 h 00 min
